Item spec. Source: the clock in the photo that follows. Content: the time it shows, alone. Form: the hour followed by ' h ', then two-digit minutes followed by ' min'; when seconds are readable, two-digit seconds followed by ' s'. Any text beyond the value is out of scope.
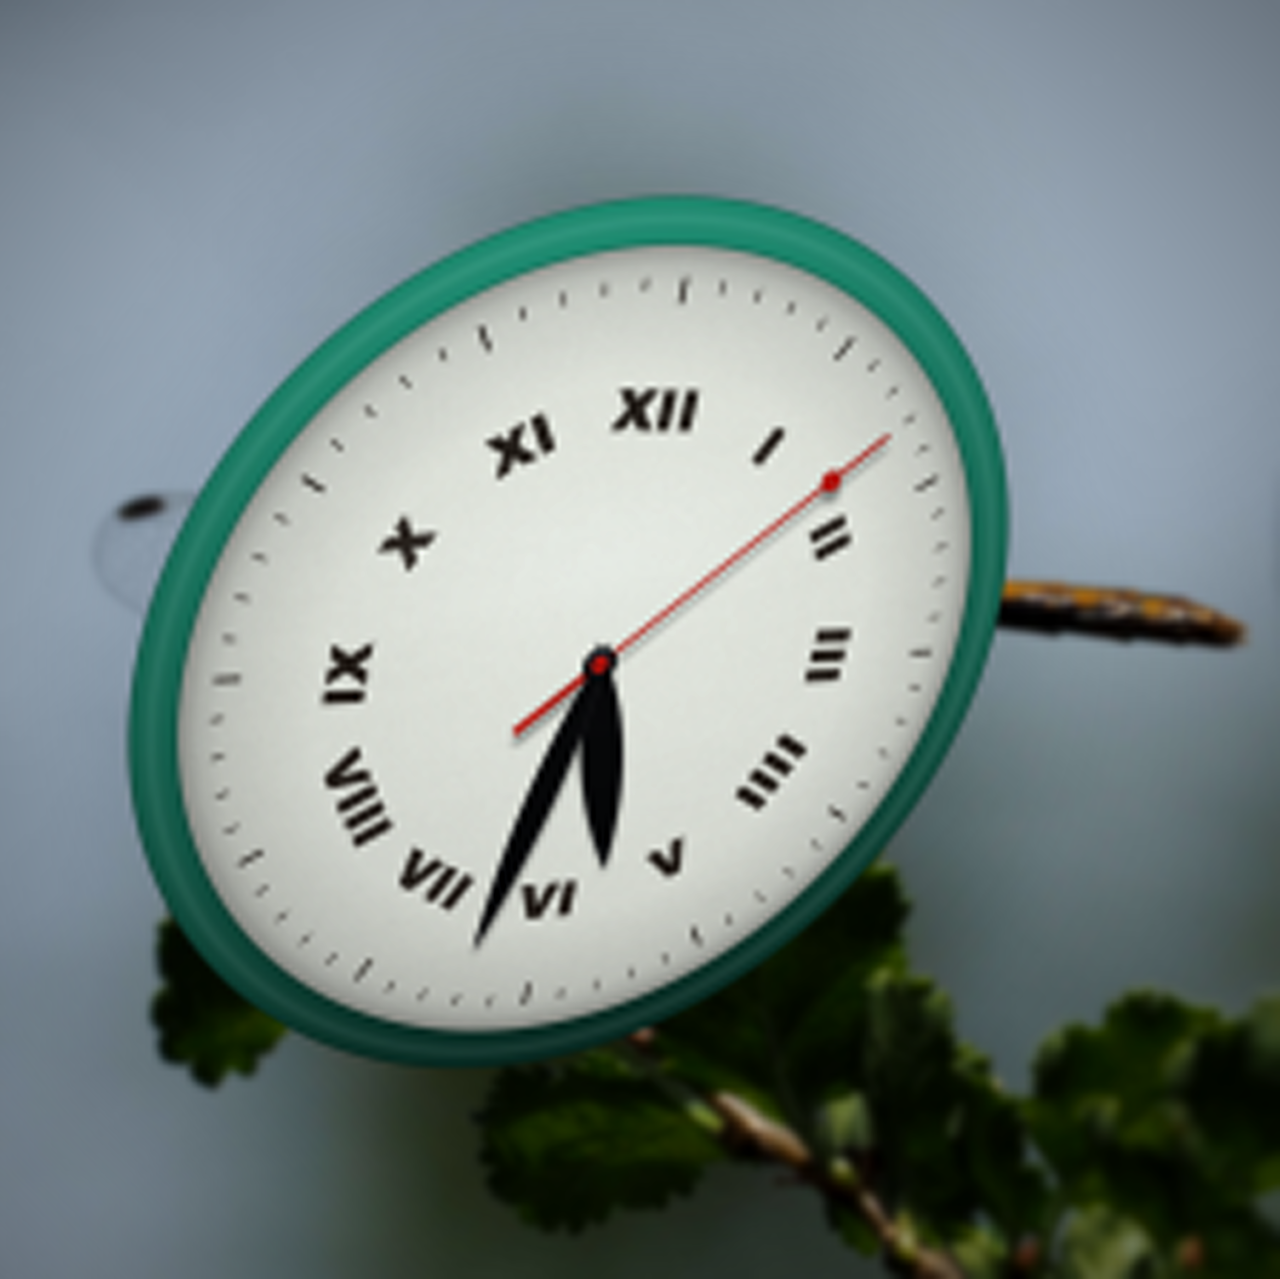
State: 5 h 32 min 08 s
